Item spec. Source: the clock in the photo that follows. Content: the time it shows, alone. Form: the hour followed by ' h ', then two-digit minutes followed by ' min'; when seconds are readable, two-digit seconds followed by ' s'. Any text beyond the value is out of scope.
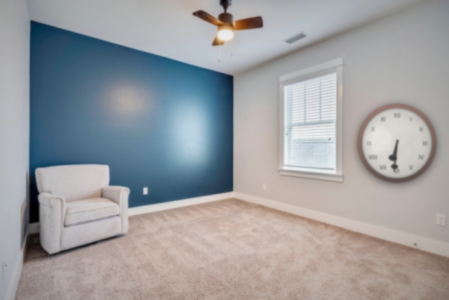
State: 6 h 31 min
